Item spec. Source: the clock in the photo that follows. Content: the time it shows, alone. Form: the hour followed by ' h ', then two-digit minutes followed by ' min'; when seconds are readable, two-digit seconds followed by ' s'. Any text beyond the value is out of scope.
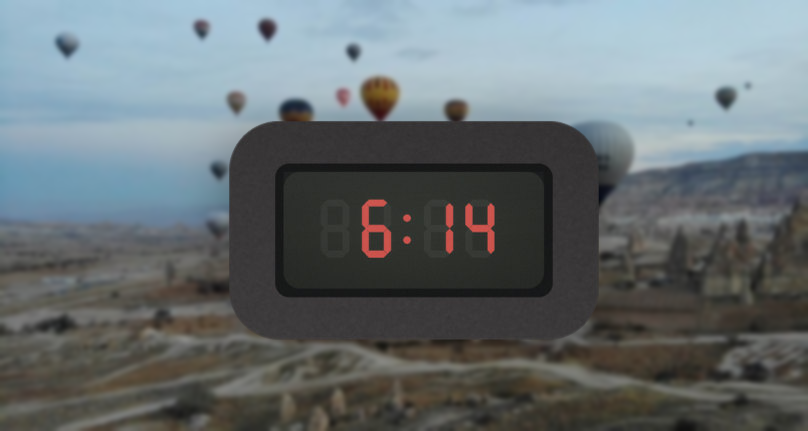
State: 6 h 14 min
